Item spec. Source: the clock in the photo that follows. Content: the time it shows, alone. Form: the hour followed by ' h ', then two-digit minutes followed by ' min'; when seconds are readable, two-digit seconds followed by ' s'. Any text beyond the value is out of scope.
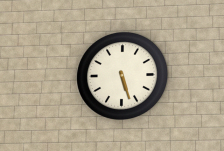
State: 5 h 27 min
